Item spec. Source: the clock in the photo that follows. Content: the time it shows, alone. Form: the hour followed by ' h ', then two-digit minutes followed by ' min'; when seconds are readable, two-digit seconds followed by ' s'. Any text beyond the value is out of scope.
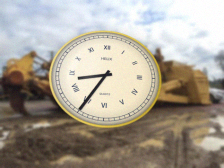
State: 8 h 35 min
